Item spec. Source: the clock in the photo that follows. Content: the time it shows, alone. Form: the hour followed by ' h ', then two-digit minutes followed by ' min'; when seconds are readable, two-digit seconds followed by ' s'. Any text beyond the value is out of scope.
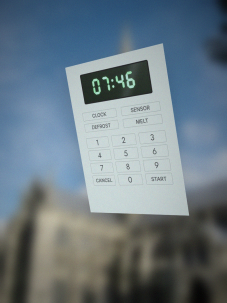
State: 7 h 46 min
